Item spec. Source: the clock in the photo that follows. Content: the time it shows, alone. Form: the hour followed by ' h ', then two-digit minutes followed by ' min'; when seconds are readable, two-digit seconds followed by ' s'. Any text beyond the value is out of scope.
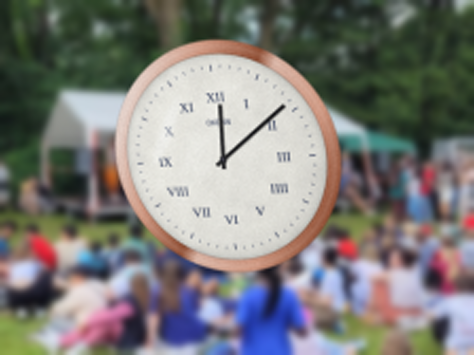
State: 12 h 09 min
